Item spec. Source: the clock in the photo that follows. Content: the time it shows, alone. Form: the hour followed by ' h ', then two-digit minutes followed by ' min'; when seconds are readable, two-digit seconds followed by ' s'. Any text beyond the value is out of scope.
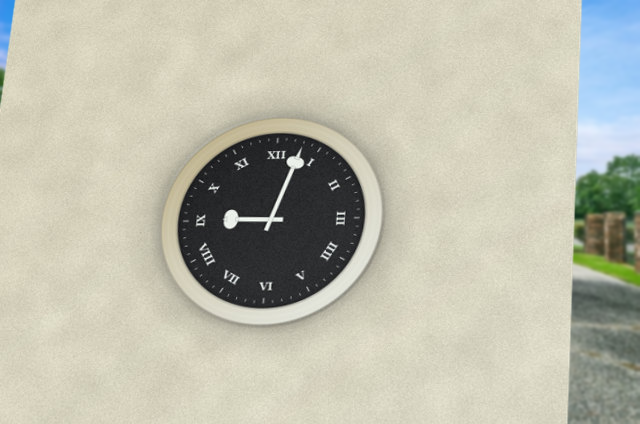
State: 9 h 03 min
